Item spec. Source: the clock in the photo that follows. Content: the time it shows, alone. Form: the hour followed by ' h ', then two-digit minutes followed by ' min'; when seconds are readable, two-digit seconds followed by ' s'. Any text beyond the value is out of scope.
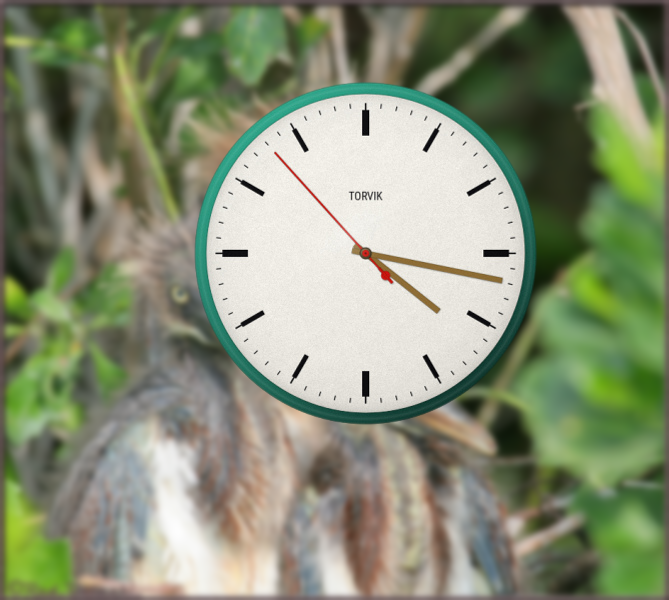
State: 4 h 16 min 53 s
